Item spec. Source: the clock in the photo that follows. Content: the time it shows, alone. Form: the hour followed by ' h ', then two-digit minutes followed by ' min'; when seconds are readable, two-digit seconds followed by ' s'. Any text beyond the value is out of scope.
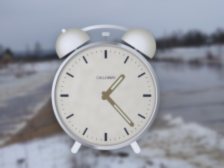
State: 1 h 23 min
